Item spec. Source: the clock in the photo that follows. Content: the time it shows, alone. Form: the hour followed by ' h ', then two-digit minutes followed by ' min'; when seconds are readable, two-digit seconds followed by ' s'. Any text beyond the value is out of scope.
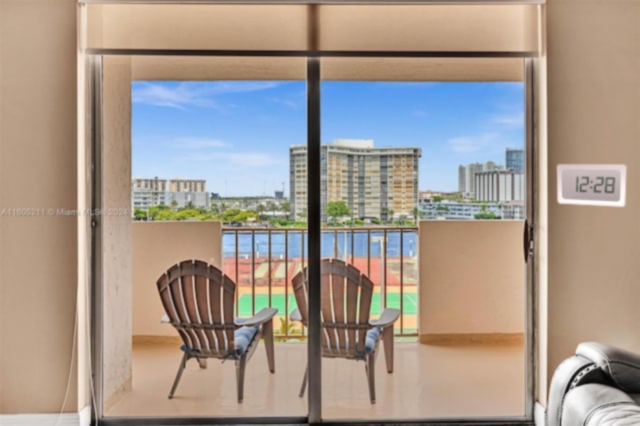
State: 12 h 28 min
